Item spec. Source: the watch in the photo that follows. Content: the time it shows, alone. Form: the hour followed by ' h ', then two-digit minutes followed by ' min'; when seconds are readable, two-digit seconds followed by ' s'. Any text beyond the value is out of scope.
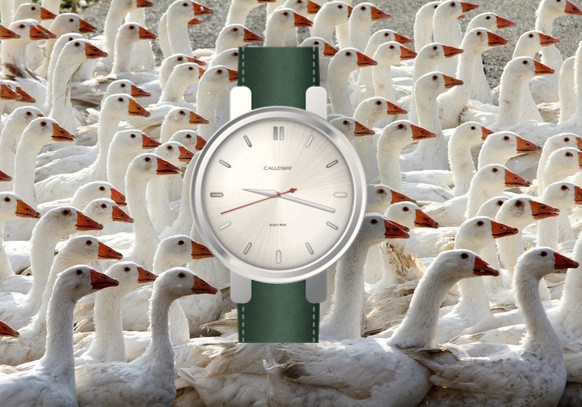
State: 9 h 17 min 42 s
